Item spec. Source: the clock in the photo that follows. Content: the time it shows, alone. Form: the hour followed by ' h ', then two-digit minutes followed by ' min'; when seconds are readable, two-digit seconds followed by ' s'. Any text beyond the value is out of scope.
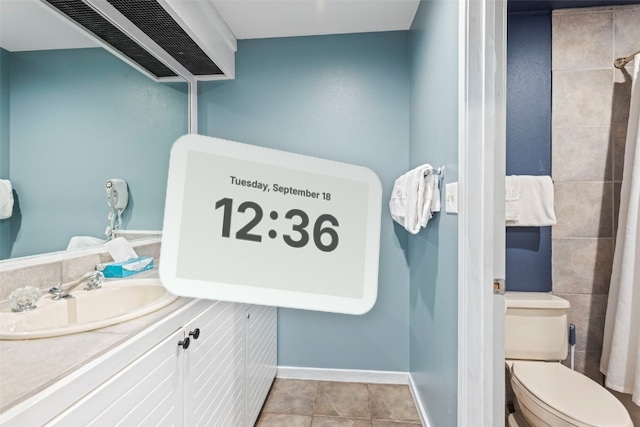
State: 12 h 36 min
